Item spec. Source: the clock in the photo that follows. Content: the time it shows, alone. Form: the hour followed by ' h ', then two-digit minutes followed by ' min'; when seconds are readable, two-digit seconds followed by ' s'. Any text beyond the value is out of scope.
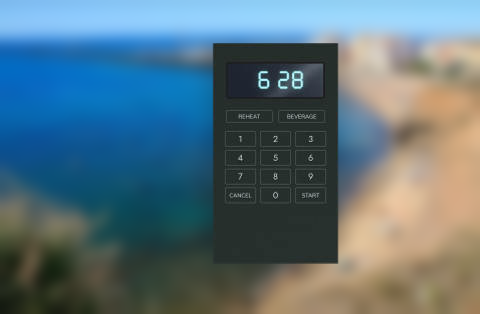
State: 6 h 28 min
